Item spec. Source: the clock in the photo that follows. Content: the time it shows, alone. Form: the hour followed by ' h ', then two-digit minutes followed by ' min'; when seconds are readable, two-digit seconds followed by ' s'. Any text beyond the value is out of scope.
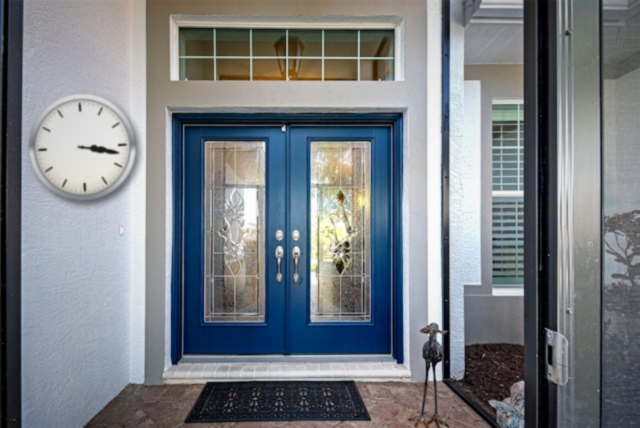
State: 3 h 17 min
